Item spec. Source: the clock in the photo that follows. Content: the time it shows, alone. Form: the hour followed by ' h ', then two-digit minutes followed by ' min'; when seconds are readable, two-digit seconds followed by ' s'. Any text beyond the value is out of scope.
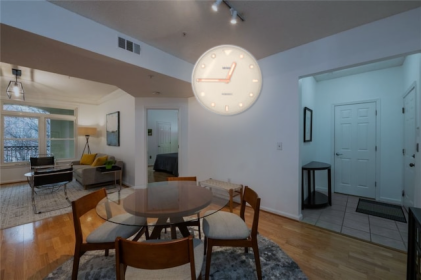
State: 12 h 45 min
